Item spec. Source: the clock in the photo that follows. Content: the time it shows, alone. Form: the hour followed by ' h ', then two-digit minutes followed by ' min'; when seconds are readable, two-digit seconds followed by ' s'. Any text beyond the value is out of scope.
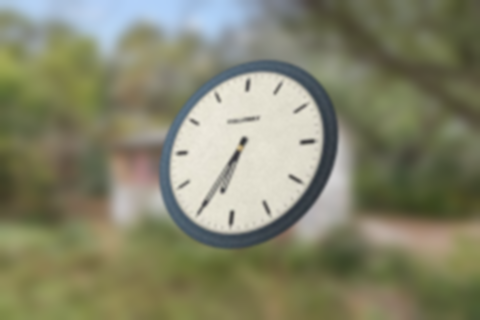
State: 6 h 35 min
